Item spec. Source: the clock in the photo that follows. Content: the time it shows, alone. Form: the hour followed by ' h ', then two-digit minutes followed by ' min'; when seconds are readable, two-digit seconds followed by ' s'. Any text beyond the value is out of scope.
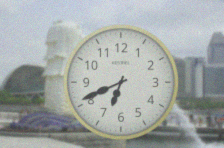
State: 6 h 41 min
